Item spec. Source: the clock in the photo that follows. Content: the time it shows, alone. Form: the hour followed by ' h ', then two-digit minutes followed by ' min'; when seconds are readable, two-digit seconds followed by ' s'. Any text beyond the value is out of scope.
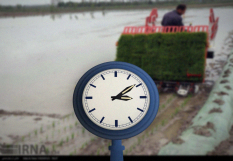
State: 3 h 09 min
